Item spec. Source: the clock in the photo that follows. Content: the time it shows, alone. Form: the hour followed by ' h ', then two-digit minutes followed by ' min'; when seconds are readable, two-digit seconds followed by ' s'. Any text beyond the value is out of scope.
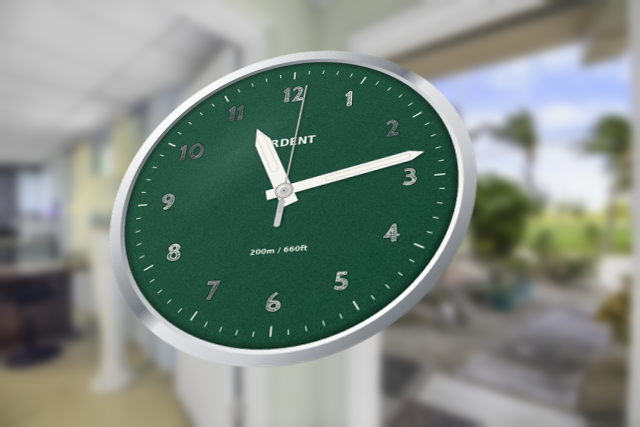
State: 11 h 13 min 01 s
